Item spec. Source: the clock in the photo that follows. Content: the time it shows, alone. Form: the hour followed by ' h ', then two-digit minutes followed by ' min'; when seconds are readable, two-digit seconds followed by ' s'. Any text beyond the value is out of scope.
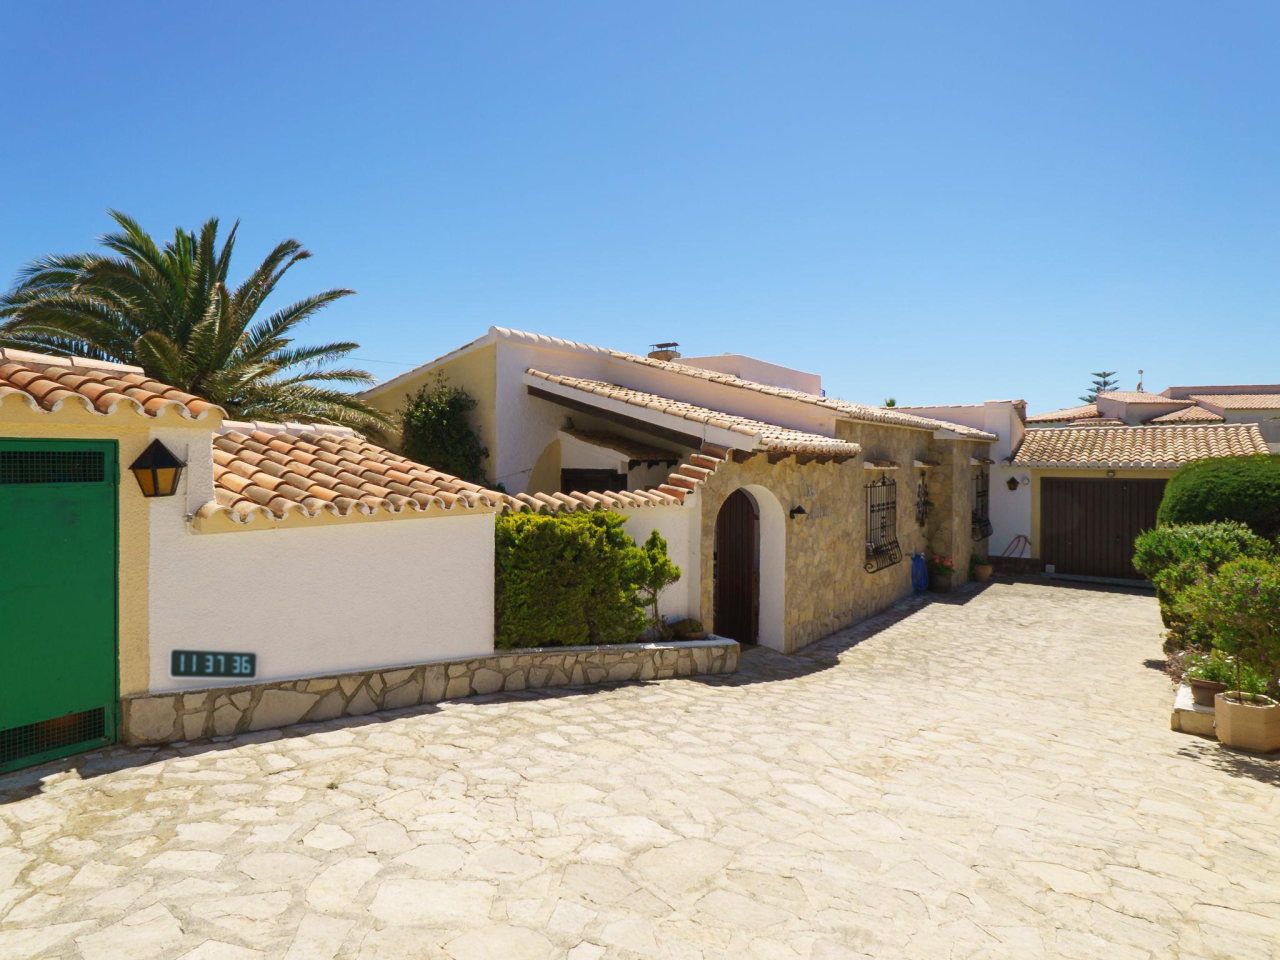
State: 11 h 37 min 36 s
